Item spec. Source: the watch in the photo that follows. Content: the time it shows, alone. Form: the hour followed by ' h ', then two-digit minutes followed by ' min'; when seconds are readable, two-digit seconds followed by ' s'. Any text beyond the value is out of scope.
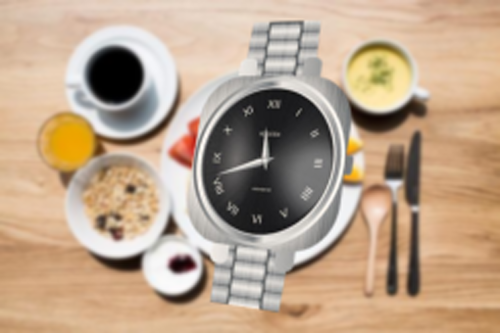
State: 11 h 42 min
